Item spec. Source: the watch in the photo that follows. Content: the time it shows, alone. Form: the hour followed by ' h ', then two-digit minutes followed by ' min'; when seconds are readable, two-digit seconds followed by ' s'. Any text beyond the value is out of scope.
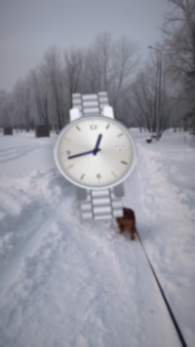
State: 12 h 43 min
